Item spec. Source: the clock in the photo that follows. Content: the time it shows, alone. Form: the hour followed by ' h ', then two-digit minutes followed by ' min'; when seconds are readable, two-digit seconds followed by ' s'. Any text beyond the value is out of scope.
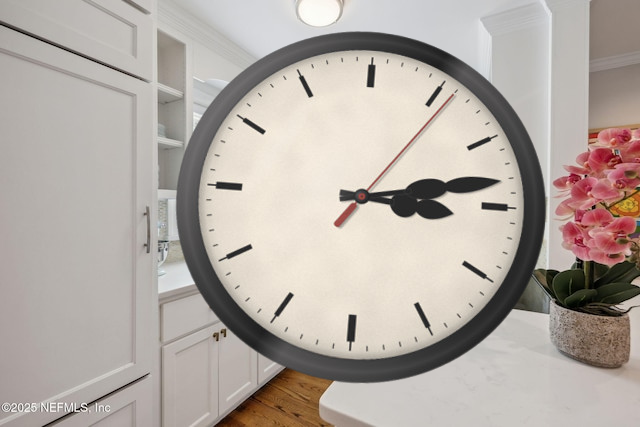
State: 3 h 13 min 06 s
